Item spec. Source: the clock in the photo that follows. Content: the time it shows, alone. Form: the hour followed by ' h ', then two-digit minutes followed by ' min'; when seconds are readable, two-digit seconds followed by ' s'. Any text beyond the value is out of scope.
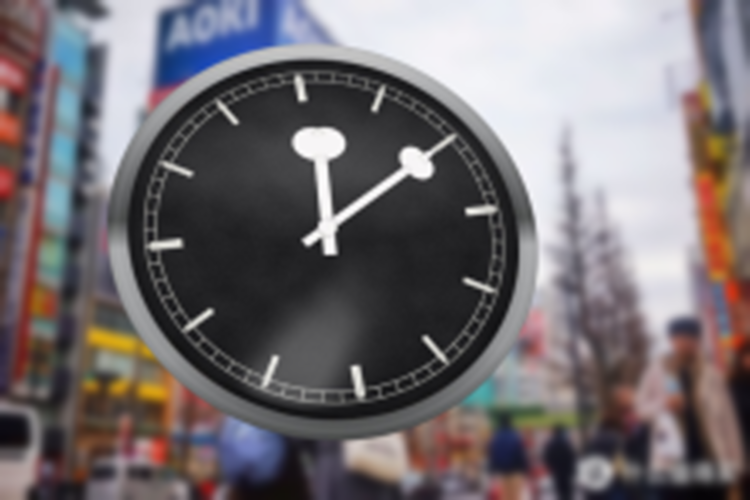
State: 12 h 10 min
